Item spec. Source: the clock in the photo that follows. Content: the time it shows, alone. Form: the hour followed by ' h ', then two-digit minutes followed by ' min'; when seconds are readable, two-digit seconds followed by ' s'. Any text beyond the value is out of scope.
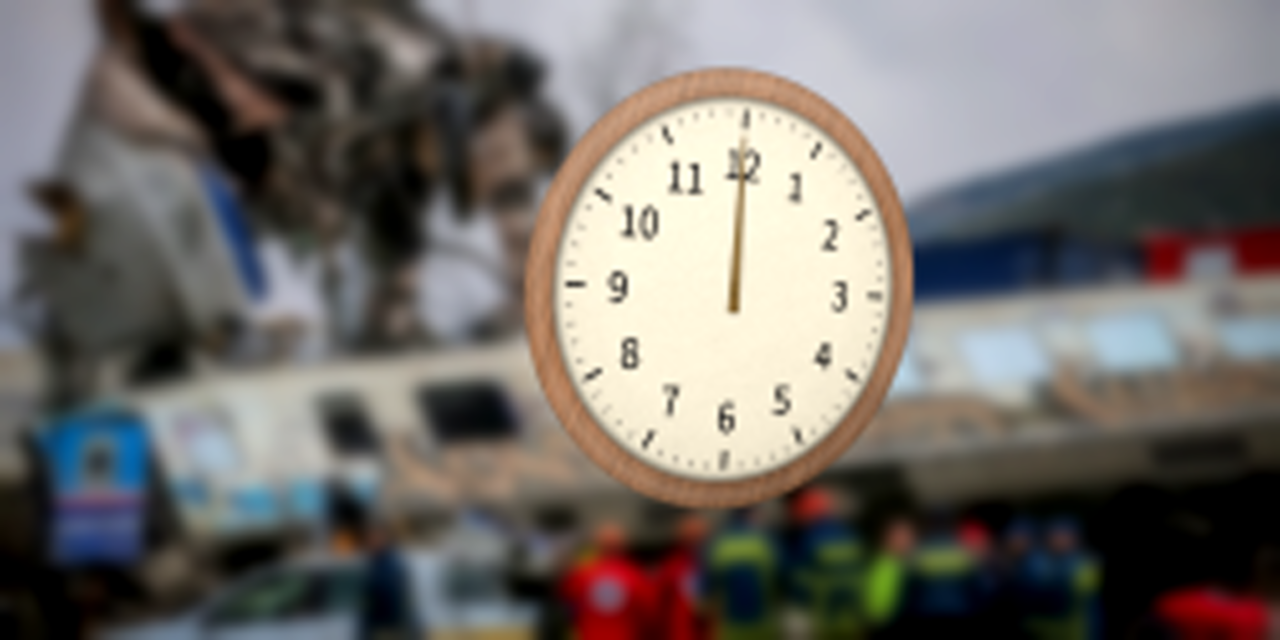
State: 12 h 00 min
